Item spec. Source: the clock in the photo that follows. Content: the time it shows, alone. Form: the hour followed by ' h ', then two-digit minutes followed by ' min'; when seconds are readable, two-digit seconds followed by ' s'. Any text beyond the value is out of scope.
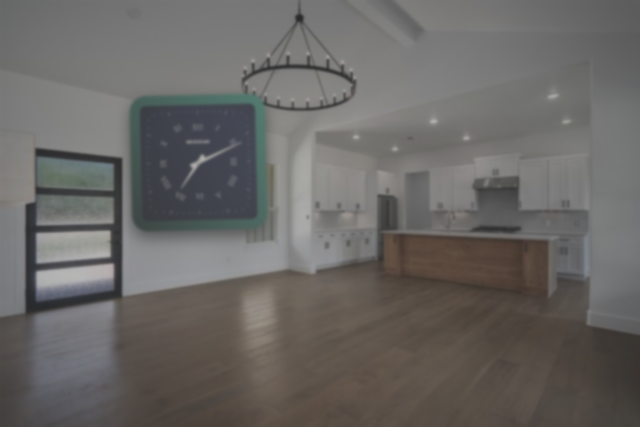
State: 7 h 11 min
